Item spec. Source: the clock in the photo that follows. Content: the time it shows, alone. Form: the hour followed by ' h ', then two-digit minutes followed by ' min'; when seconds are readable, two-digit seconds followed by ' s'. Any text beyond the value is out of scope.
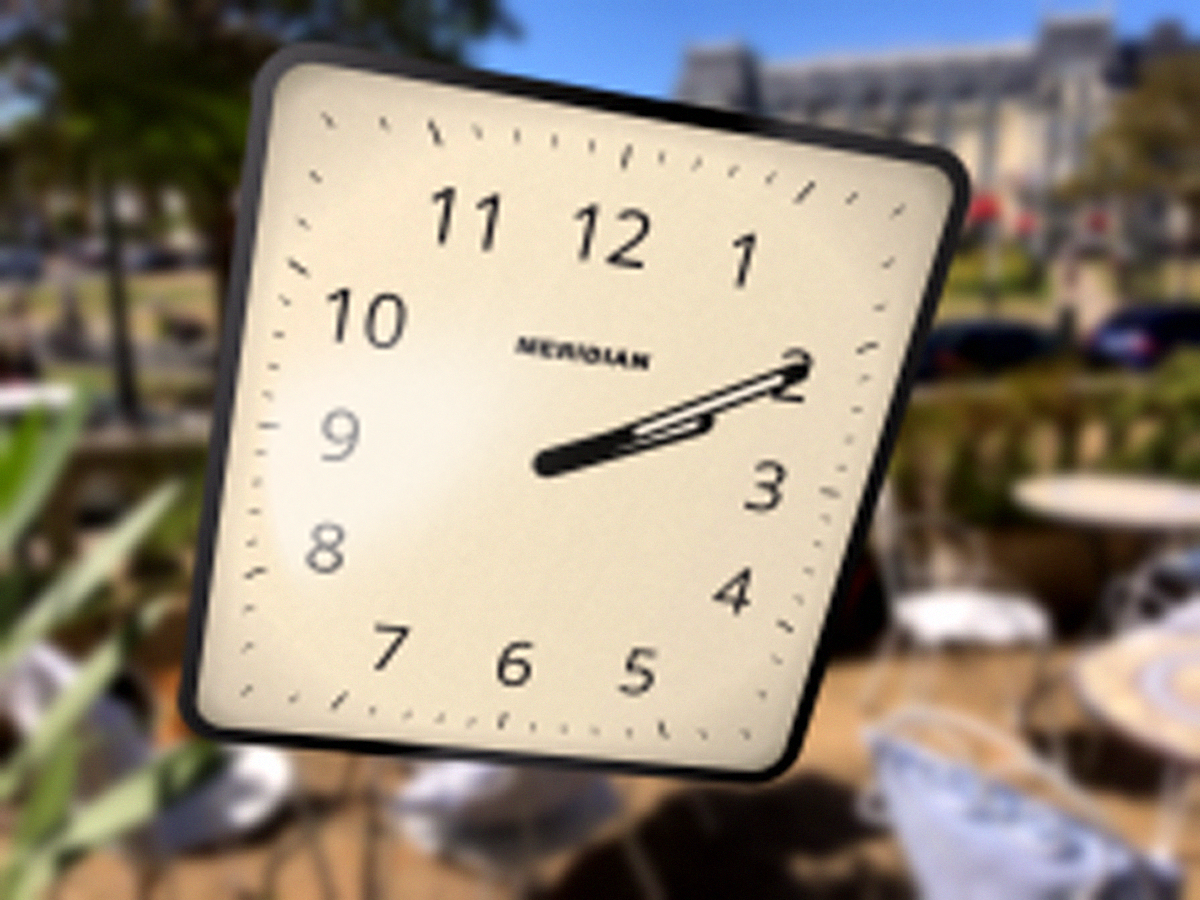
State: 2 h 10 min
